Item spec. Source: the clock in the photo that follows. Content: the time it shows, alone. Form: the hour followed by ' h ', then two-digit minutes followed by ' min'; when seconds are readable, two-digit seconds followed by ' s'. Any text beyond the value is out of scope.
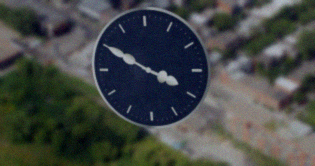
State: 3 h 50 min
